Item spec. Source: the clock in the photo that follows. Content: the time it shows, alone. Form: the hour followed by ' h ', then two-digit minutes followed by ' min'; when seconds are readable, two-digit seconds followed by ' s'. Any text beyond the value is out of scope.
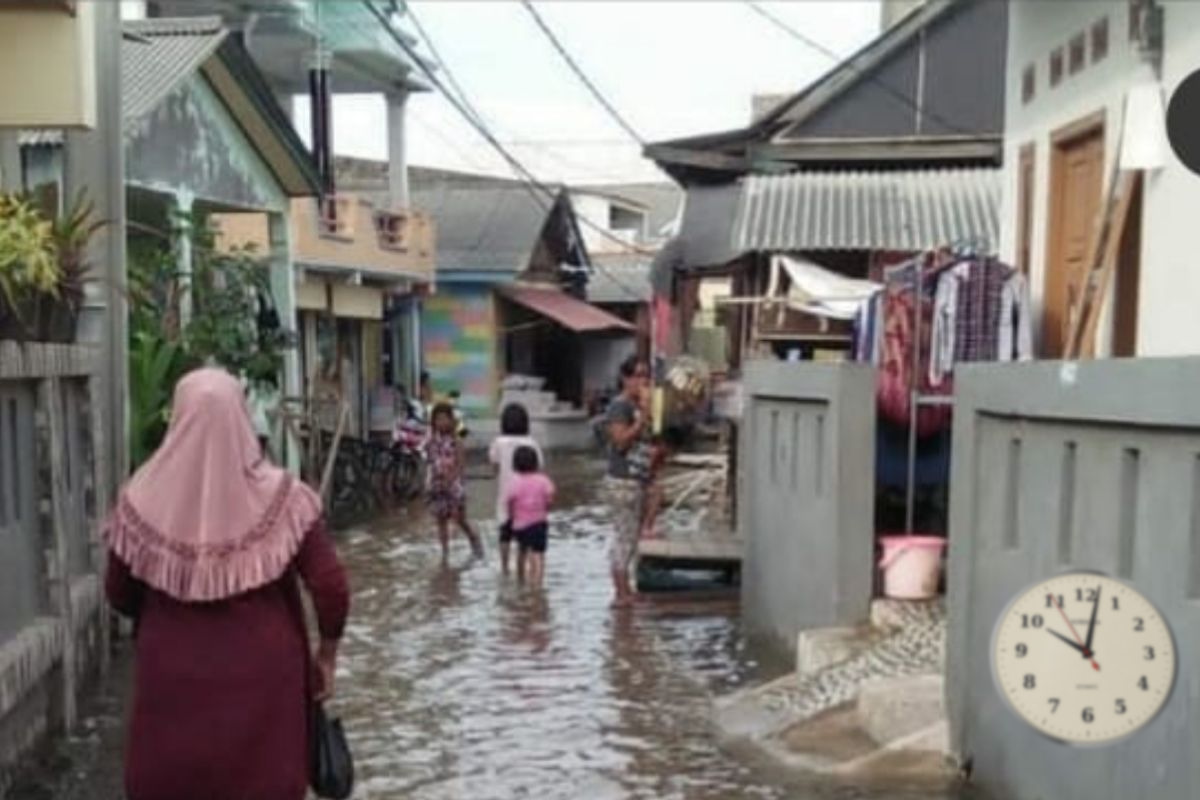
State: 10 h 01 min 55 s
